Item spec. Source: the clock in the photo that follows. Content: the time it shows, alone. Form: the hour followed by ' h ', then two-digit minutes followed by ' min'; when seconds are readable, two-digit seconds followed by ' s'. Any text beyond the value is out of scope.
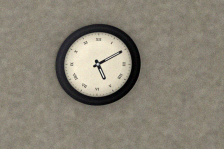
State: 5 h 10 min
